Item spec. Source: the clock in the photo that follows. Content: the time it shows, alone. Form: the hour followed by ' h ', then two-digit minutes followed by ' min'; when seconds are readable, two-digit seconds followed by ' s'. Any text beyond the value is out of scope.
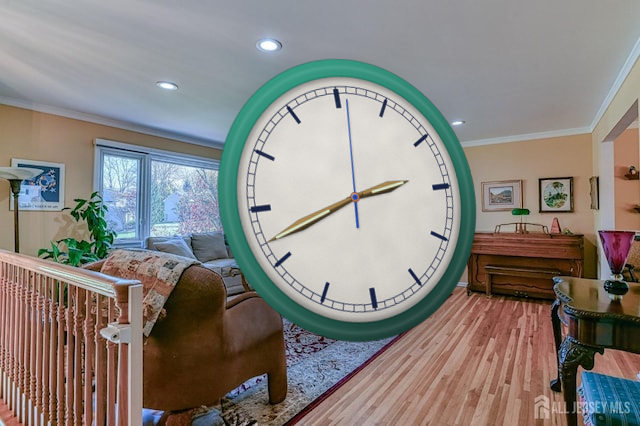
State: 2 h 42 min 01 s
